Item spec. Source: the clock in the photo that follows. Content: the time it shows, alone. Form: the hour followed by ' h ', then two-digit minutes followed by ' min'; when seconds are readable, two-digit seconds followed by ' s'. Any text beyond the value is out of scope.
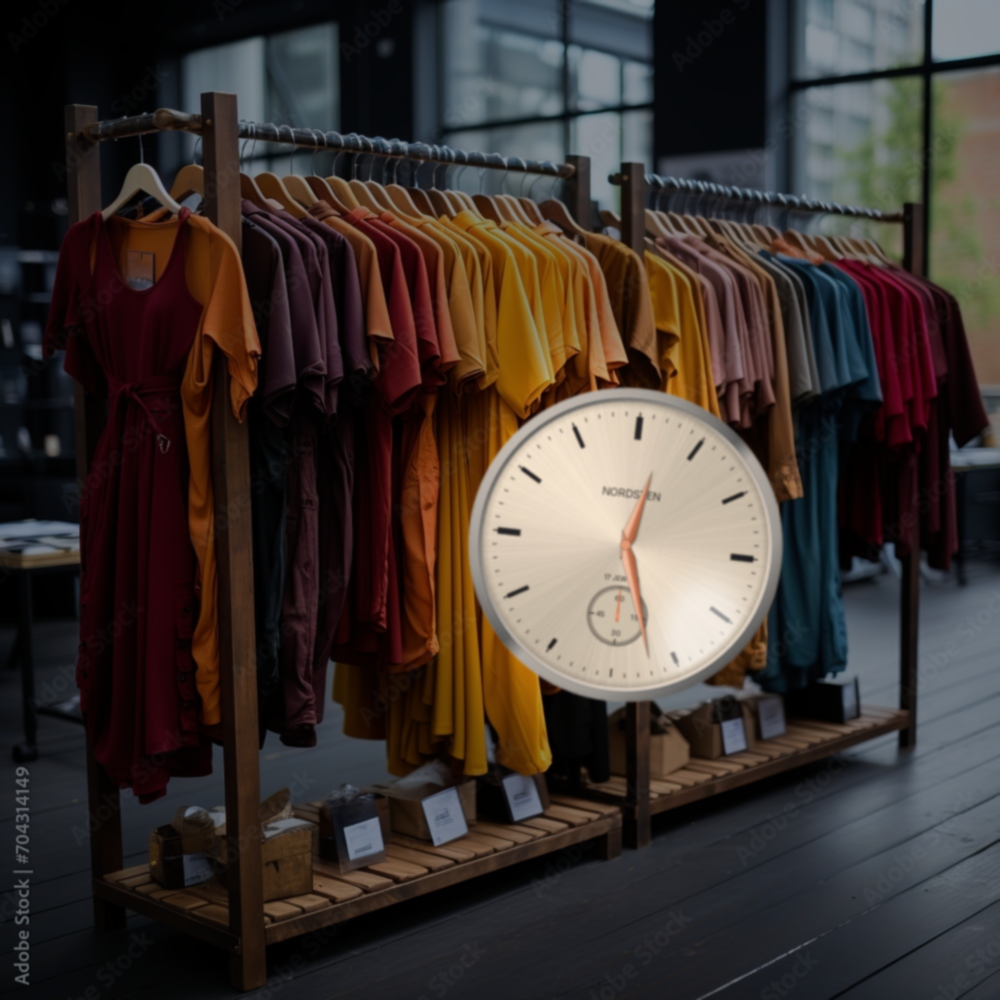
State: 12 h 27 min
